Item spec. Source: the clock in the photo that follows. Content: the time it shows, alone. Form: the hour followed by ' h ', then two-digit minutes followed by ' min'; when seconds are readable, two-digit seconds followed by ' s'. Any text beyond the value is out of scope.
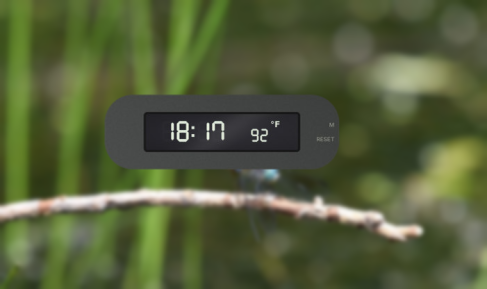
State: 18 h 17 min
